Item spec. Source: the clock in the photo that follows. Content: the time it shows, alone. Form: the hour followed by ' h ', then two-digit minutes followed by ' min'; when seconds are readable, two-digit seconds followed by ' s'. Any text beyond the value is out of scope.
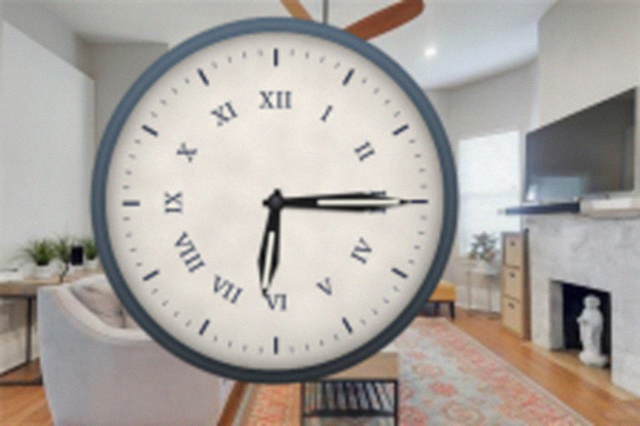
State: 6 h 15 min
